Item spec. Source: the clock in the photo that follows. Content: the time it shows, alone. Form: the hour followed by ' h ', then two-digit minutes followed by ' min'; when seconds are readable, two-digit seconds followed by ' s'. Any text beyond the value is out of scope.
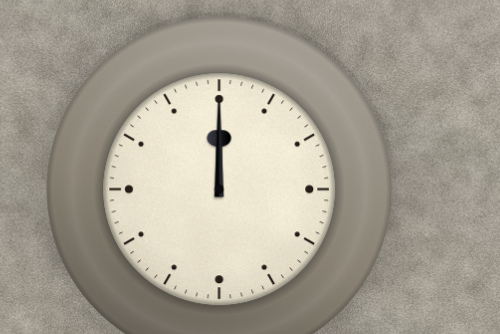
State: 12 h 00 min
